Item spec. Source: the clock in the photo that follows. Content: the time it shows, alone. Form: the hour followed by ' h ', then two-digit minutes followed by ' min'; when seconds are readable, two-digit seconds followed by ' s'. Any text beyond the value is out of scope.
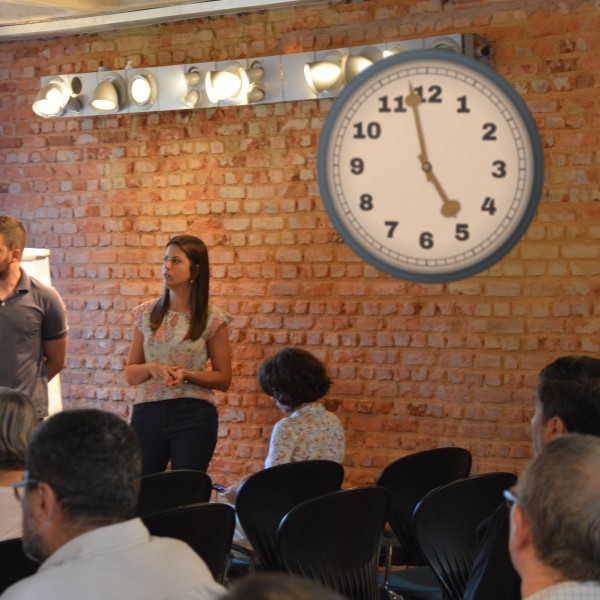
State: 4 h 58 min
